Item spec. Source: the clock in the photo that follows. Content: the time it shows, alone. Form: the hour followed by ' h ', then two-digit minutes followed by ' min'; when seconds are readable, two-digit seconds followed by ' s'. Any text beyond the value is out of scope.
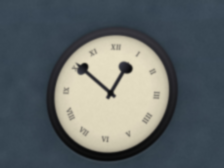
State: 12 h 51 min
